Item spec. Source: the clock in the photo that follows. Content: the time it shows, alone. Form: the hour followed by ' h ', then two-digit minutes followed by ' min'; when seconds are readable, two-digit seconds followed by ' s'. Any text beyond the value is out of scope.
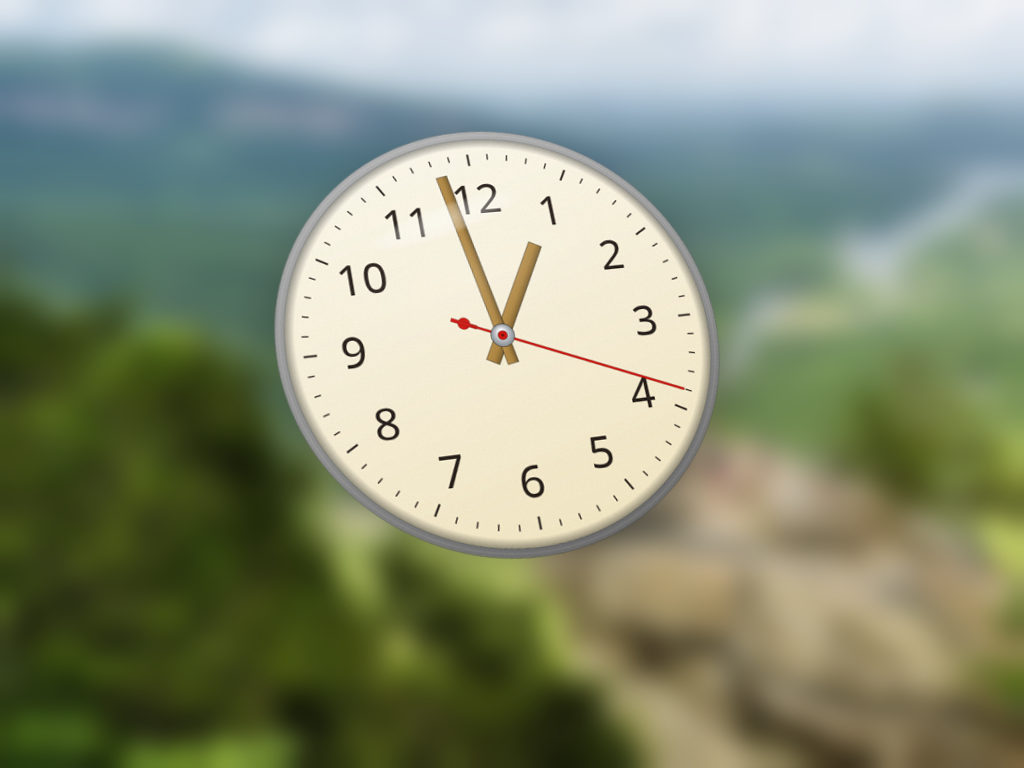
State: 12 h 58 min 19 s
